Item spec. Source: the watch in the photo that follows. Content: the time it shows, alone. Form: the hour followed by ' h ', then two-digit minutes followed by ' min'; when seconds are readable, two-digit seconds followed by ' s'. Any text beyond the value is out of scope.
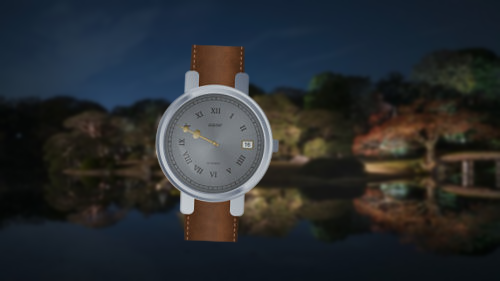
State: 9 h 49 min
